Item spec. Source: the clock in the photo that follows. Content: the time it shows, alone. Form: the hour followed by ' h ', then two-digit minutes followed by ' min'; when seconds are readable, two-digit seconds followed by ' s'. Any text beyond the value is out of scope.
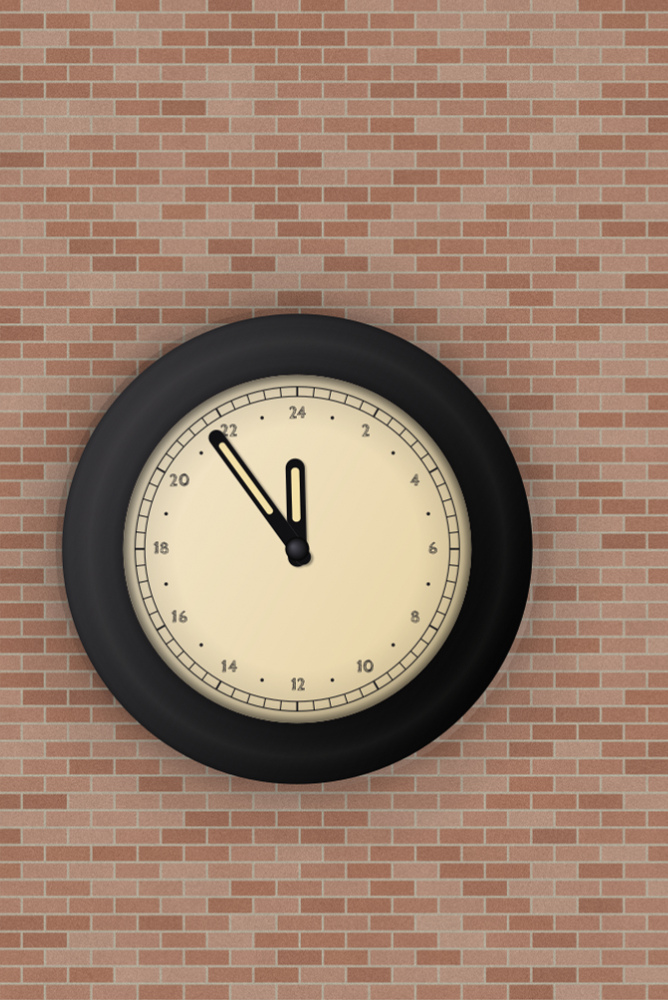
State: 23 h 54 min
